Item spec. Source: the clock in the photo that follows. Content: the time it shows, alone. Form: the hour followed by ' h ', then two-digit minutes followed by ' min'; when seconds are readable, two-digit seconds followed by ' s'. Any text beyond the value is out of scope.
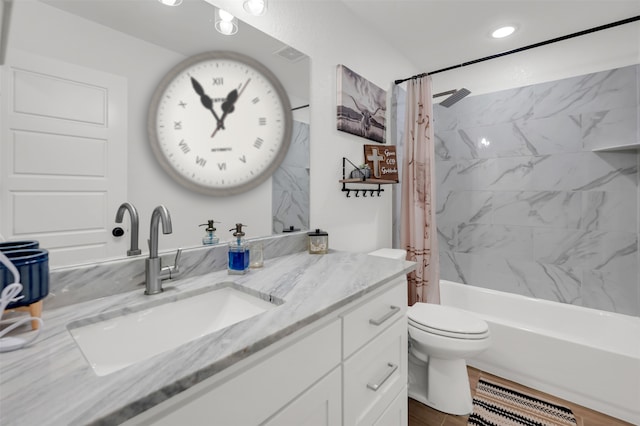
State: 12 h 55 min 06 s
